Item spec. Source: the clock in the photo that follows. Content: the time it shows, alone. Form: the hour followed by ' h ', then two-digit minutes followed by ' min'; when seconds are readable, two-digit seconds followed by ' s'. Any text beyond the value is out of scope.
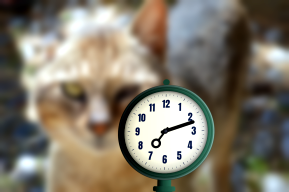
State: 7 h 12 min
